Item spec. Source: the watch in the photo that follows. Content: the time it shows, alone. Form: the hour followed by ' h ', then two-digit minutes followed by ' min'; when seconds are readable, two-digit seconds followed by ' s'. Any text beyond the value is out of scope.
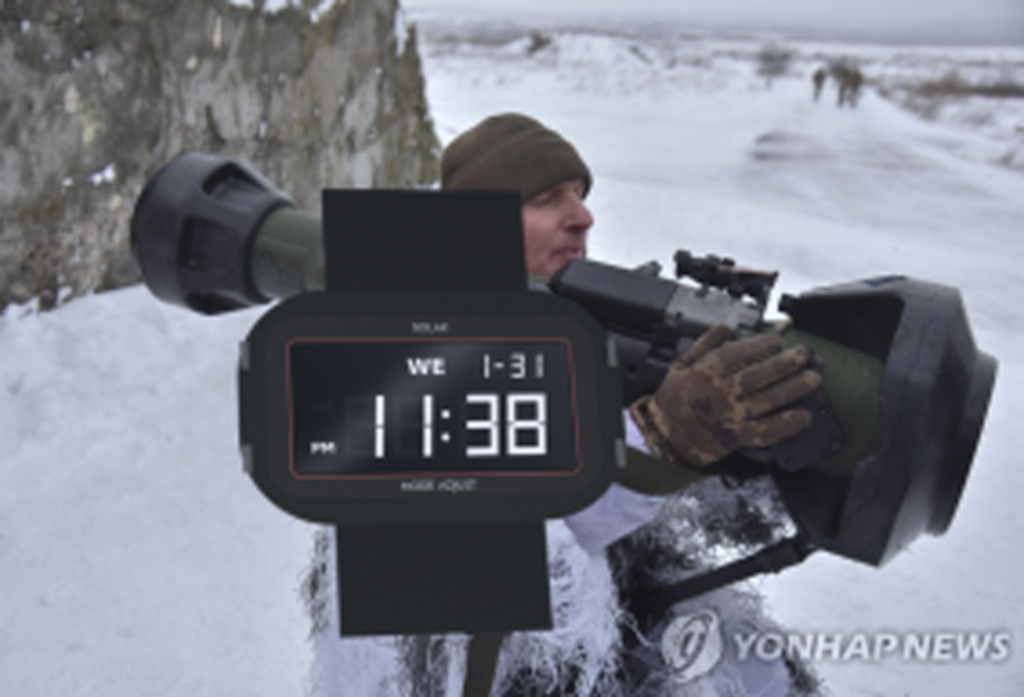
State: 11 h 38 min
